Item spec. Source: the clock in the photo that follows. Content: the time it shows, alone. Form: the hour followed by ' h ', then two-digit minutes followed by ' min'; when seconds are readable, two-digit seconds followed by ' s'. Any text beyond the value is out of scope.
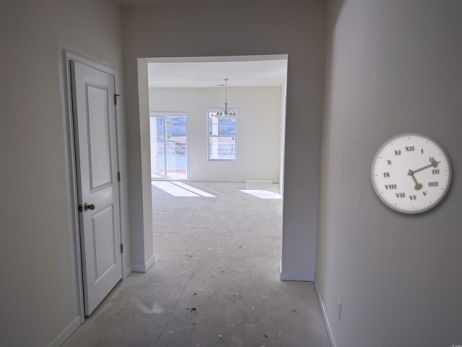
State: 5 h 12 min
